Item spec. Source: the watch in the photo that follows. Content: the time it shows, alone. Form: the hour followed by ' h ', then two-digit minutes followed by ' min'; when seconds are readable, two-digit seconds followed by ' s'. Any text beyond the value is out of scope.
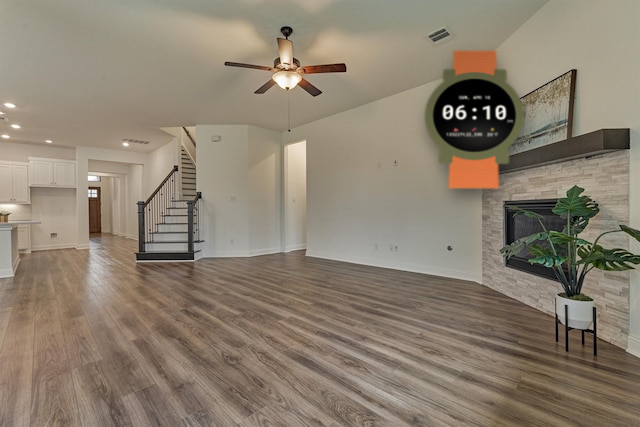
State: 6 h 10 min
